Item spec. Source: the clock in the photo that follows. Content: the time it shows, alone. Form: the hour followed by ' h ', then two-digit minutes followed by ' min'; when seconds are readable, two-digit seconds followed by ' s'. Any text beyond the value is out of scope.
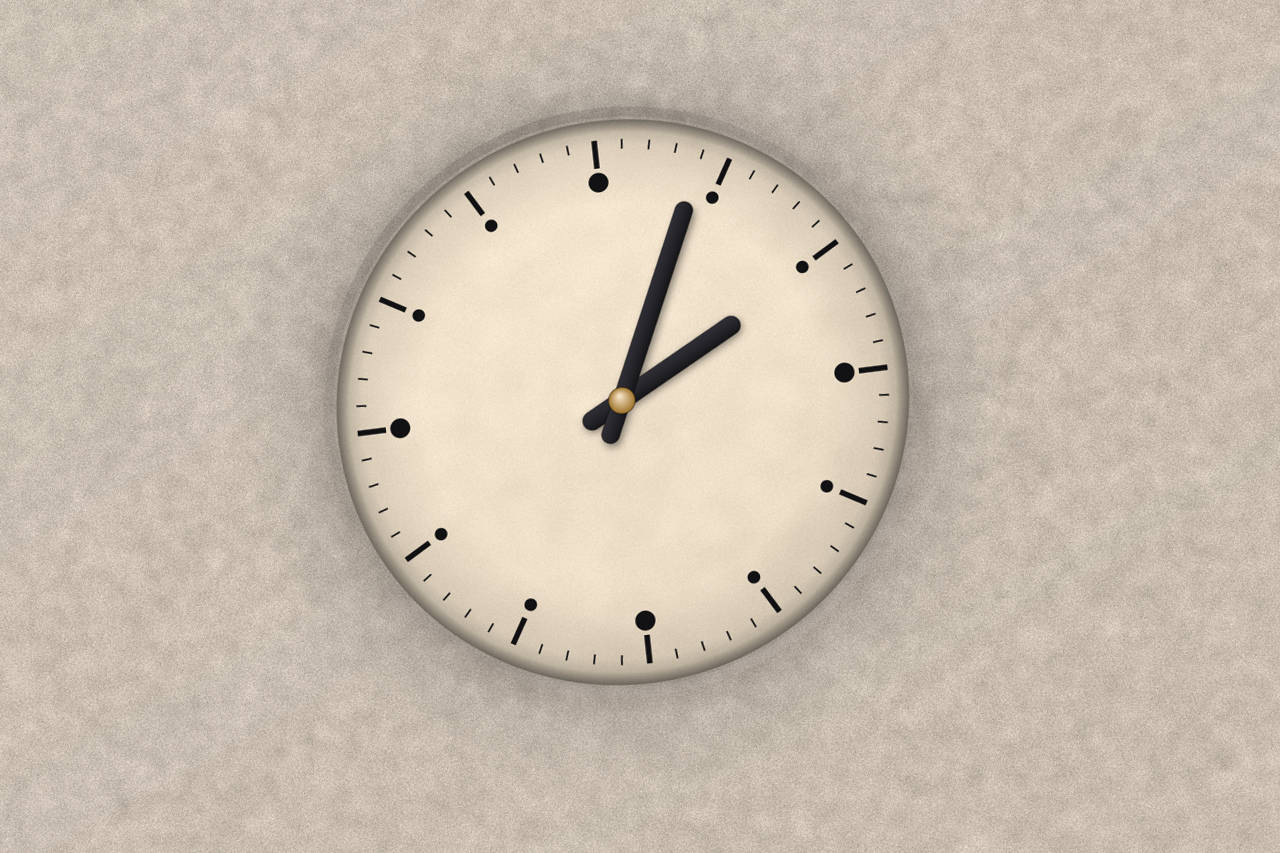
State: 2 h 04 min
